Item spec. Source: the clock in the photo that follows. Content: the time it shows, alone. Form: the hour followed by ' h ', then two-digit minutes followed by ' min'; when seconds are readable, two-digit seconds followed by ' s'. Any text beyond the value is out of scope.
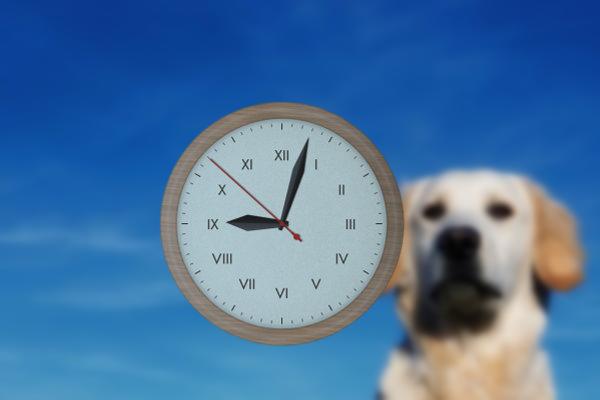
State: 9 h 02 min 52 s
